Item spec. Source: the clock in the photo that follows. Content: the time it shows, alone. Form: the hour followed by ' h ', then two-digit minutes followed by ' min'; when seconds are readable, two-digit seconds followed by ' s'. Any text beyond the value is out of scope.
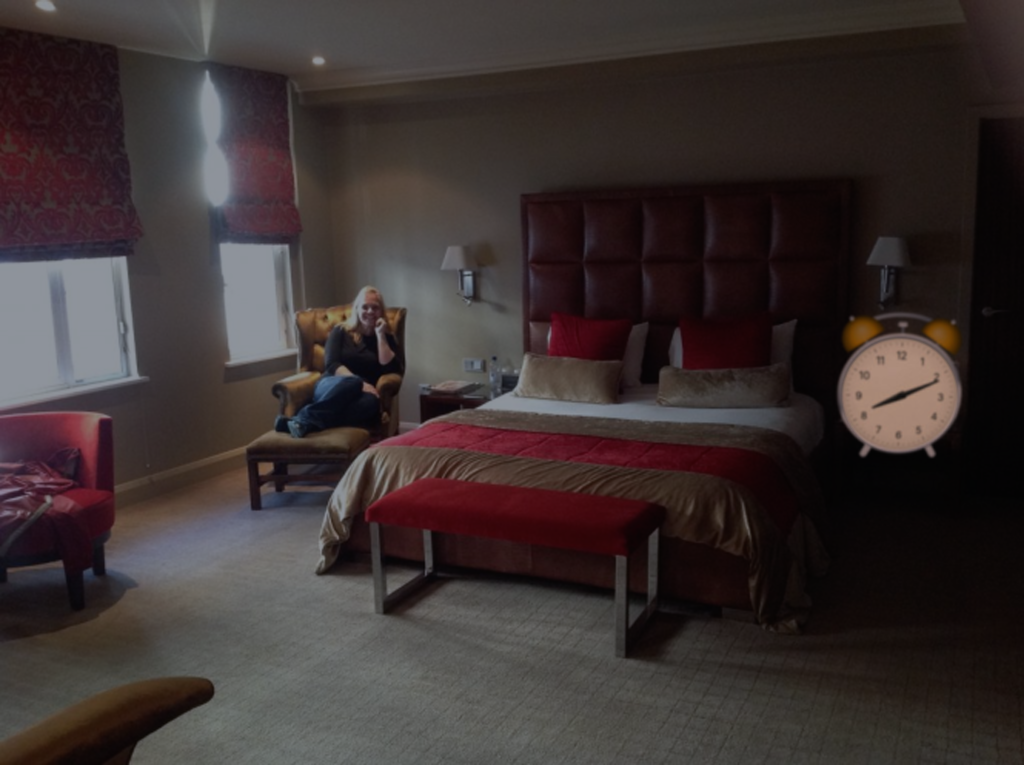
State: 8 h 11 min
